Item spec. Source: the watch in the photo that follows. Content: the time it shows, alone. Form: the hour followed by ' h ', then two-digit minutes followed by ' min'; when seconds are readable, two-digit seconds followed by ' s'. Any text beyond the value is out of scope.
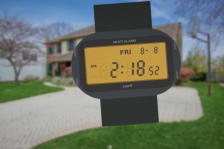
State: 2 h 18 min 52 s
